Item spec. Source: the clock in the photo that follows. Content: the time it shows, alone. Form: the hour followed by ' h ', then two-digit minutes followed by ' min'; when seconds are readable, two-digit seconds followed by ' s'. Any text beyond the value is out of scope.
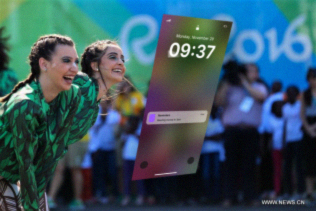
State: 9 h 37 min
